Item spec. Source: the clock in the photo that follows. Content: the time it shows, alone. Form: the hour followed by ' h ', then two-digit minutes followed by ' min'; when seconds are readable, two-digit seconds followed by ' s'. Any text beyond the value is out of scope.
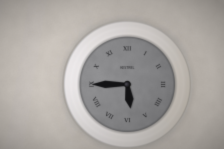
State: 5 h 45 min
